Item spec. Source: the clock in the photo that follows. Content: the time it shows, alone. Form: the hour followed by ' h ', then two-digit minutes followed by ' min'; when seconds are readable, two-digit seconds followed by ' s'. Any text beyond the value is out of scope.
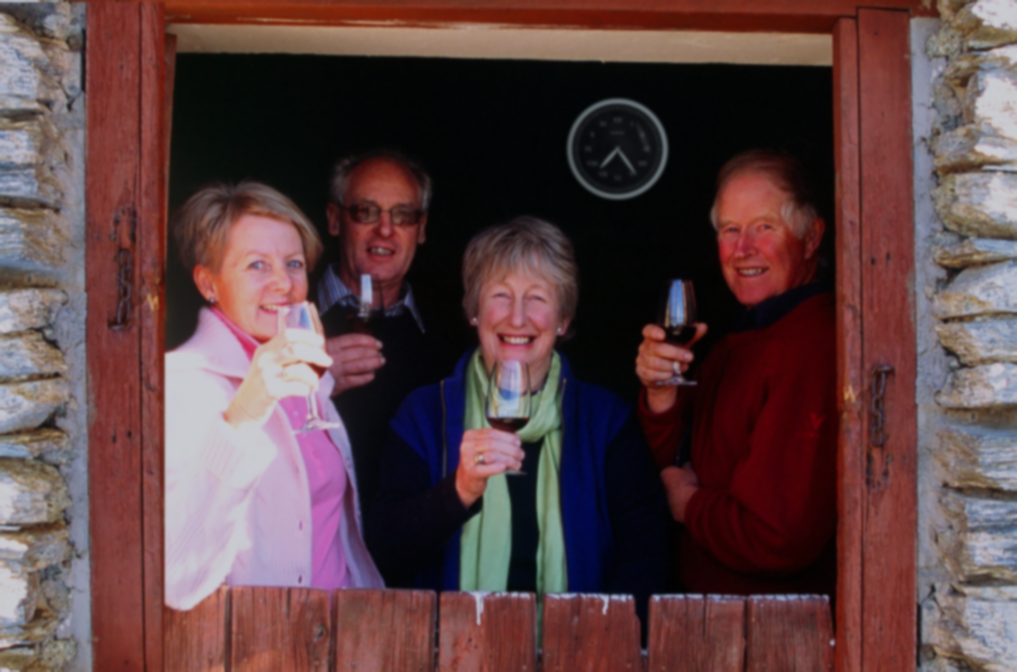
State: 7 h 24 min
